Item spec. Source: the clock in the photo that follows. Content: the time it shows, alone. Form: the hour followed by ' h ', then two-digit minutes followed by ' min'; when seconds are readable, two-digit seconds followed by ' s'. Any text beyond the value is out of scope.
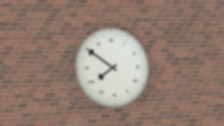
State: 7 h 51 min
